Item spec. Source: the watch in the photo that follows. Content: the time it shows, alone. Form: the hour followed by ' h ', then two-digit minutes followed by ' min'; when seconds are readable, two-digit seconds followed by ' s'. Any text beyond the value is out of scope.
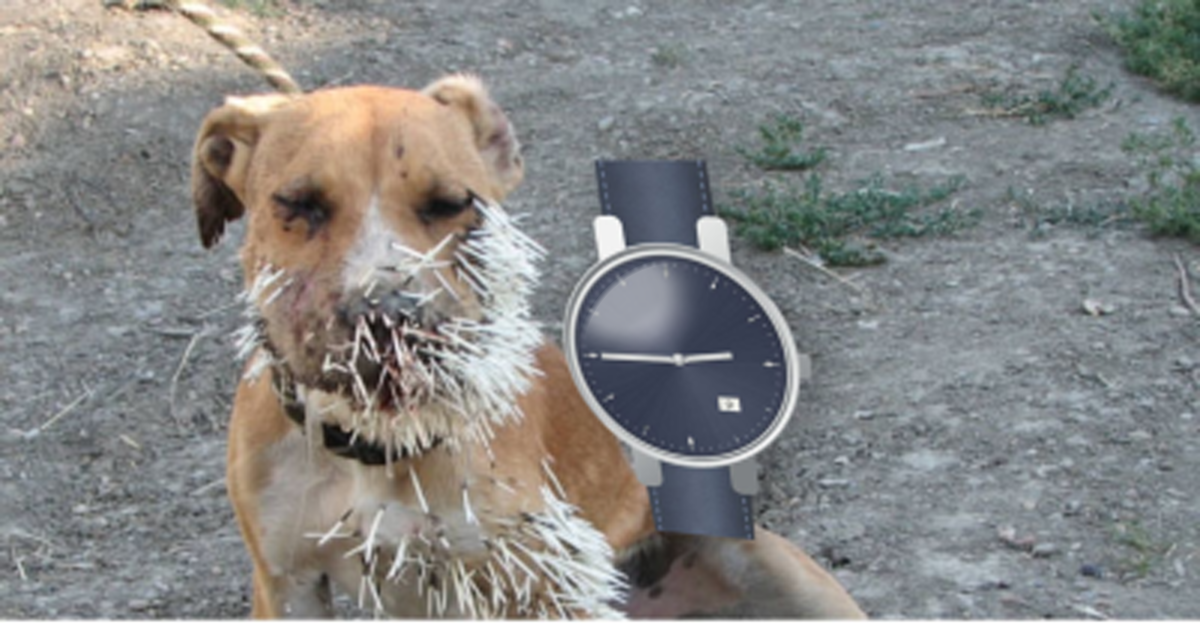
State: 2 h 45 min
